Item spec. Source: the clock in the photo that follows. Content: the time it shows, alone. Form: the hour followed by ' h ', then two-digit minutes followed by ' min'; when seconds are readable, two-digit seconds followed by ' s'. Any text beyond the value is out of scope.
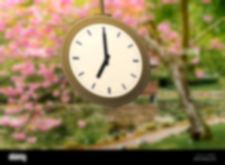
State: 7 h 00 min
